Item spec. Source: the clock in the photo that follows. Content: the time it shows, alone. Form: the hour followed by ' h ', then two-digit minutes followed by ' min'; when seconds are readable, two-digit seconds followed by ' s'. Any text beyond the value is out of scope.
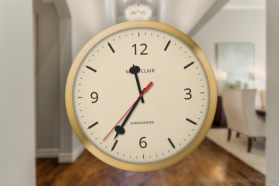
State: 11 h 35 min 37 s
